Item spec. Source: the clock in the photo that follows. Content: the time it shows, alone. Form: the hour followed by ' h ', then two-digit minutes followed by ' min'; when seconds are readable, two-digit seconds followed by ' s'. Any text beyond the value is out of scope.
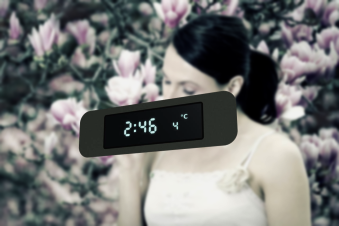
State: 2 h 46 min
